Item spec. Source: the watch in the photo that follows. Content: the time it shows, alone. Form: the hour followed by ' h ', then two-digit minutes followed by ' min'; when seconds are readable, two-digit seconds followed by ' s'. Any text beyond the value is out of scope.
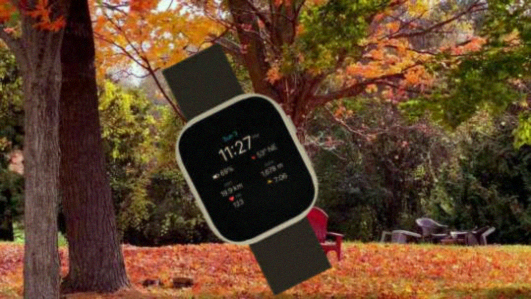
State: 11 h 27 min
